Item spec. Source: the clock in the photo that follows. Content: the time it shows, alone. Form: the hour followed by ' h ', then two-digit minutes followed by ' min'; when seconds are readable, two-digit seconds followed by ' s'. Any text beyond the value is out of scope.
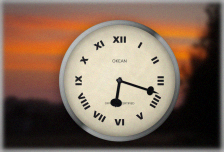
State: 6 h 18 min
